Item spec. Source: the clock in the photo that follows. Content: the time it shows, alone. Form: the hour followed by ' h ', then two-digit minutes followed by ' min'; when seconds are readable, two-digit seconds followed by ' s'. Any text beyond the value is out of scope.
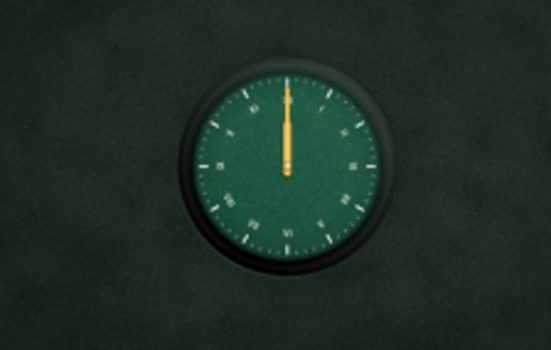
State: 12 h 00 min
